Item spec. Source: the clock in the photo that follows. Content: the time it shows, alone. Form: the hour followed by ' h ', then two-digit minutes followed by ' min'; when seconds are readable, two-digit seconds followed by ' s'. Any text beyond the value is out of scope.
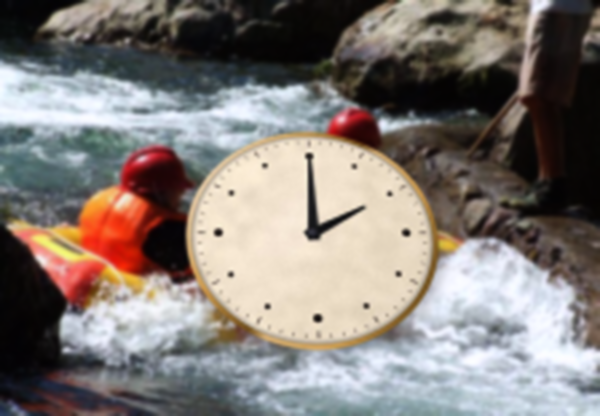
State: 2 h 00 min
